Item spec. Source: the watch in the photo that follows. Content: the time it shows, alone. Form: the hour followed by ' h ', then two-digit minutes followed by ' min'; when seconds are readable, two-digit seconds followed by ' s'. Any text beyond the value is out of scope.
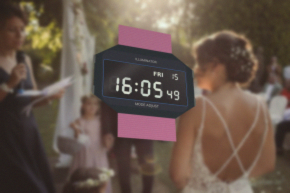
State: 16 h 05 min 49 s
